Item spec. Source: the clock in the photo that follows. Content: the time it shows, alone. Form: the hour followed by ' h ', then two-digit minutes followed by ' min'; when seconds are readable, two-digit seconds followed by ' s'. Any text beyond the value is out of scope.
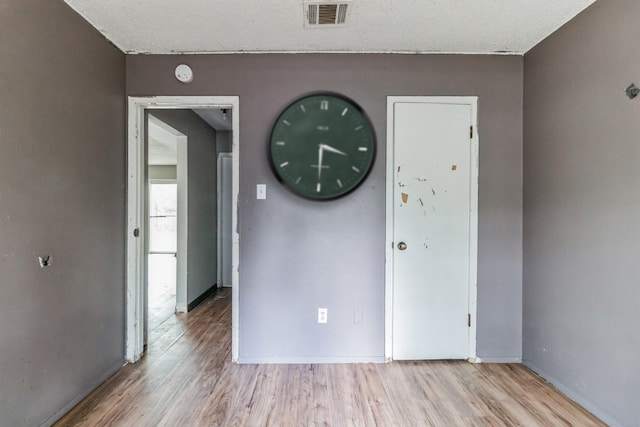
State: 3 h 30 min
